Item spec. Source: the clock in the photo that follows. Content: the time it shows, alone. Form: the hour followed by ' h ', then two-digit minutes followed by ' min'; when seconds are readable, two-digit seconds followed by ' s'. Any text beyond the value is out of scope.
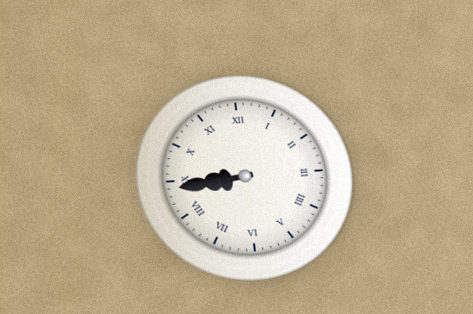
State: 8 h 44 min
